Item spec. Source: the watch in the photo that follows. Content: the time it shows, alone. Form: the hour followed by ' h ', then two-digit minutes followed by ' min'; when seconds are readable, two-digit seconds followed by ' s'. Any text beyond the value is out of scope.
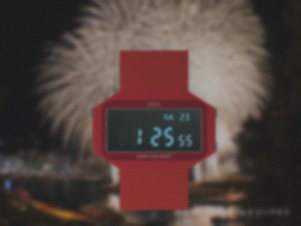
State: 1 h 25 min
